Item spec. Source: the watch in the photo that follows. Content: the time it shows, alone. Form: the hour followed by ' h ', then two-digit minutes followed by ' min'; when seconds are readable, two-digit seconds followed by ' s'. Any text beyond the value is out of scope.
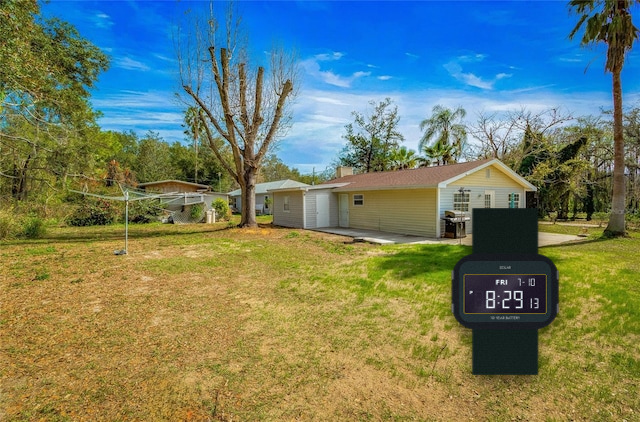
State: 8 h 29 min 13 s
